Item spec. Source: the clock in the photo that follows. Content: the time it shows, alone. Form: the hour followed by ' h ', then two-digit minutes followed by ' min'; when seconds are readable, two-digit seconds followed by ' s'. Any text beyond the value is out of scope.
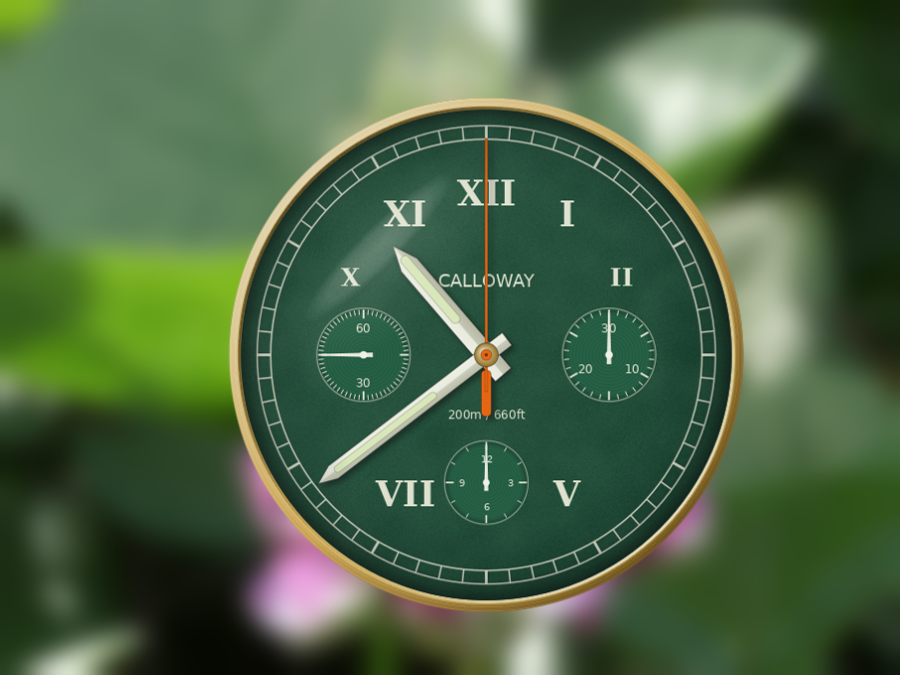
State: 10 h 38 min 45 s
